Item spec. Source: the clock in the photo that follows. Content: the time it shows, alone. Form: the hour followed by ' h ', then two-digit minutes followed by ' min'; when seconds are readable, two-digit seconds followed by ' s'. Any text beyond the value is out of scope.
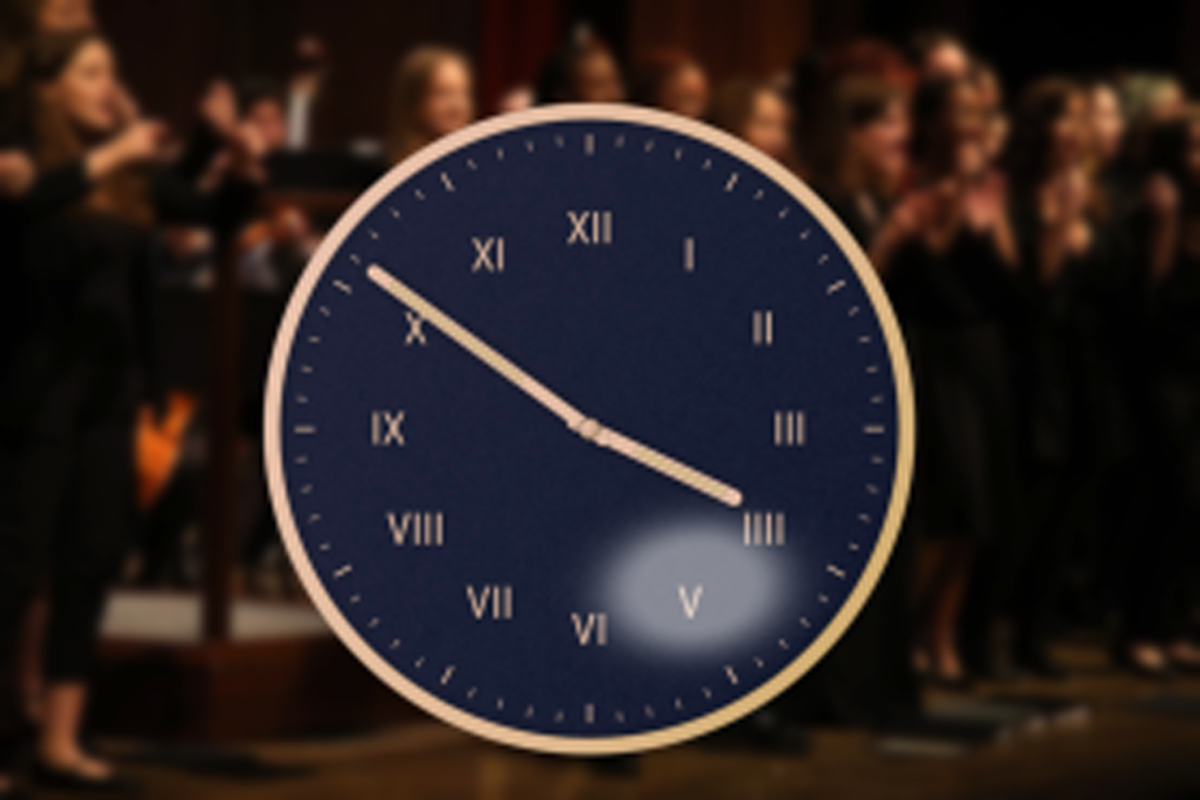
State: 3 h 51 min
